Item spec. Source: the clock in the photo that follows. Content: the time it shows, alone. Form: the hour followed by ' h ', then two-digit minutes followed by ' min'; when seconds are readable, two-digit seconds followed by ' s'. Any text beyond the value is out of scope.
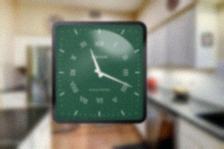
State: 11 h 19 min
